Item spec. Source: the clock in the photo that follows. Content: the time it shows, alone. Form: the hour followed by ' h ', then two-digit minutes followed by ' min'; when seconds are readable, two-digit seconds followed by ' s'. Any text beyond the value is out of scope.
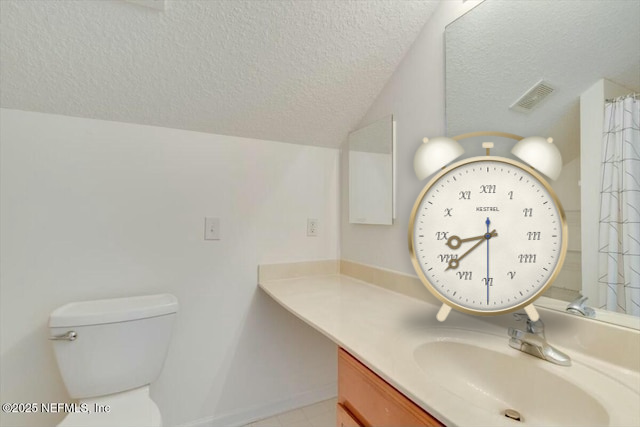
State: 8 h 38 min 30 s
